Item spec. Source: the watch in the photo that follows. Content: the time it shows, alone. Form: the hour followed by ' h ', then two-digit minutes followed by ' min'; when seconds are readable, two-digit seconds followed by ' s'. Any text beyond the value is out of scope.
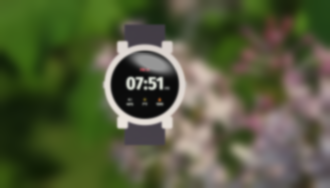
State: 7 h 51 min
